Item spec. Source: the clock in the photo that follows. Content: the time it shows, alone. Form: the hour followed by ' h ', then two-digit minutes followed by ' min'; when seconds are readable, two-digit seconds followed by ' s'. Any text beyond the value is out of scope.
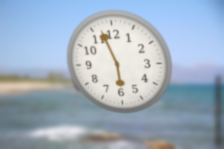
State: 5 h 57 min
